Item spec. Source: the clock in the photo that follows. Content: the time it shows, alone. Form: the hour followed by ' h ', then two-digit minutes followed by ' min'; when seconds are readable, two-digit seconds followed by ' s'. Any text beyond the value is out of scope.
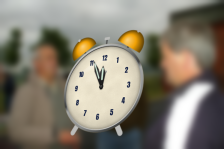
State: 11 h 56 min
